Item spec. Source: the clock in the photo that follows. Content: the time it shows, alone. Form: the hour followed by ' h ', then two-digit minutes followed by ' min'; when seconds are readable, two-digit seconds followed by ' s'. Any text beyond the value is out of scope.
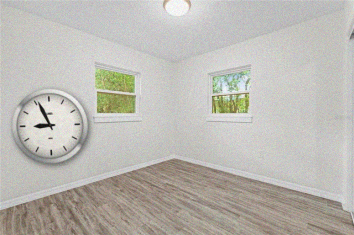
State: 8 h 56 min
